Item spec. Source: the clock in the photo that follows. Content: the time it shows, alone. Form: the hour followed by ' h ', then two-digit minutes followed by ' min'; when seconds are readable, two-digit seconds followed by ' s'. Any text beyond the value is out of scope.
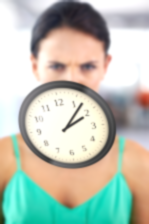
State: 2 h 07 min
